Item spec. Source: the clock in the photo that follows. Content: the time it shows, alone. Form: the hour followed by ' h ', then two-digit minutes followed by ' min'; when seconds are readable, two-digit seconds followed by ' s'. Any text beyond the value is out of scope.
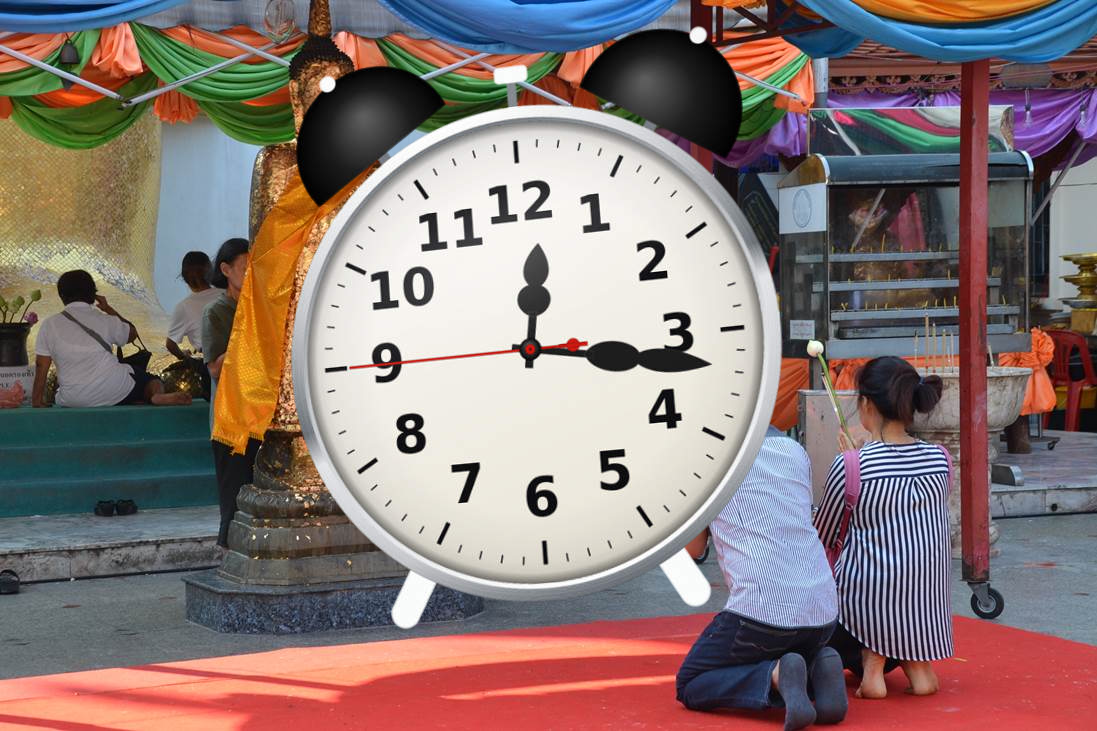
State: 12 h 16 min 45 s
